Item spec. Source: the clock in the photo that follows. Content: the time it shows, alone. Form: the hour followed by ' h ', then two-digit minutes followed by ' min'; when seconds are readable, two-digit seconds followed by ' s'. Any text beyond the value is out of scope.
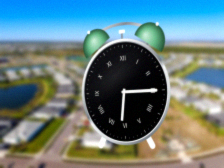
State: 6 h 15 min
